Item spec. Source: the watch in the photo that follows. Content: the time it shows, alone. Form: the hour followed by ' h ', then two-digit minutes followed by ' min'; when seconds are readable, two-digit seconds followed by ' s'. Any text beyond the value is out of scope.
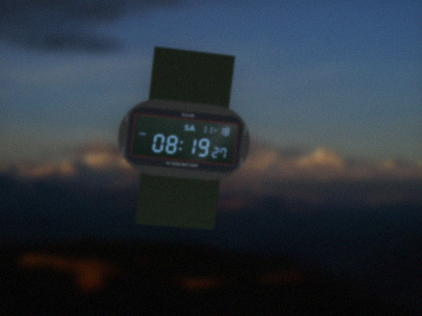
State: 8 h 19 min 27 s
